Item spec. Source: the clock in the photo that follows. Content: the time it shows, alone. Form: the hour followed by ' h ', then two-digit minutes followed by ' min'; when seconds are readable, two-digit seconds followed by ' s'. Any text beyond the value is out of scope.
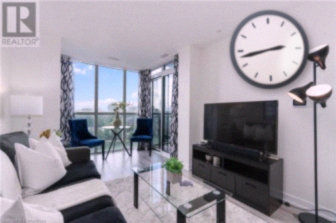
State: 2 h 43 min
